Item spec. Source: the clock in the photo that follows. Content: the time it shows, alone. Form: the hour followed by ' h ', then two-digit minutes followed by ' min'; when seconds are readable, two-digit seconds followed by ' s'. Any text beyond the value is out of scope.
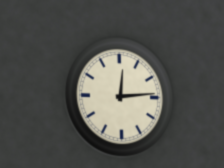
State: 12 h 14 min
